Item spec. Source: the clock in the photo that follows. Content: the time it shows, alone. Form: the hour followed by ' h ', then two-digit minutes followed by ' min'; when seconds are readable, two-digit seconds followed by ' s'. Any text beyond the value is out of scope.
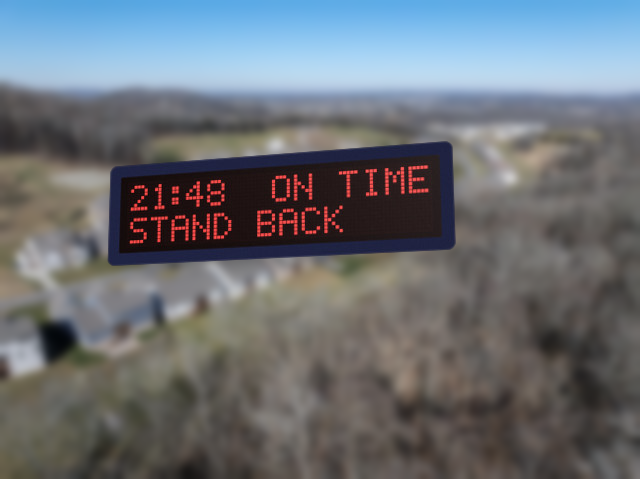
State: 21 h 48 min
